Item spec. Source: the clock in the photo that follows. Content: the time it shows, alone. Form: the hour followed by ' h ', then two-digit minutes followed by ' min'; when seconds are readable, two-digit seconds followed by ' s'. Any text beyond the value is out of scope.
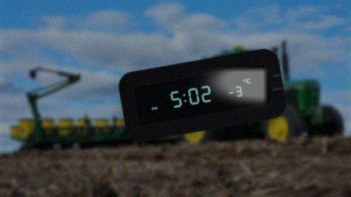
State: 5 h 02 min
